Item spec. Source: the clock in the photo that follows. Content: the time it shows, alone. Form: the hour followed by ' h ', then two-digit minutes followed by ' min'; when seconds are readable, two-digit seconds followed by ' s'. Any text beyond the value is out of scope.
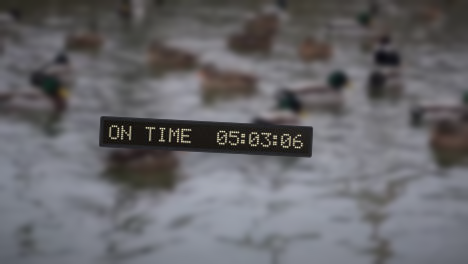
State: 5 h 03 min 06 s
